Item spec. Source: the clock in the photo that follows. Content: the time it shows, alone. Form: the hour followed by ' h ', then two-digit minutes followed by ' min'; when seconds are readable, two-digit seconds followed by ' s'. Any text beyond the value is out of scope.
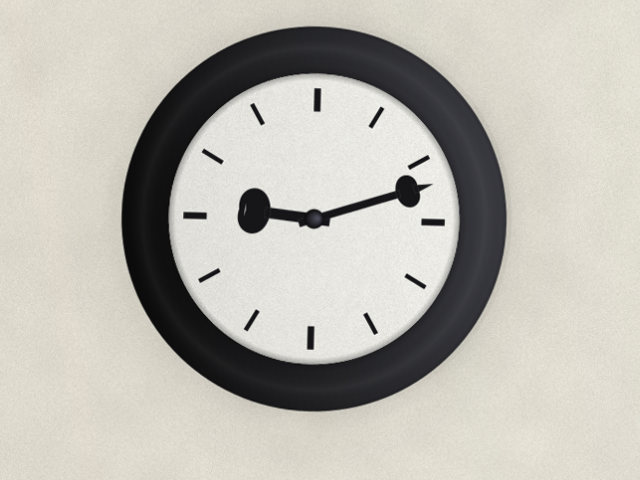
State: 9 h 12 min
